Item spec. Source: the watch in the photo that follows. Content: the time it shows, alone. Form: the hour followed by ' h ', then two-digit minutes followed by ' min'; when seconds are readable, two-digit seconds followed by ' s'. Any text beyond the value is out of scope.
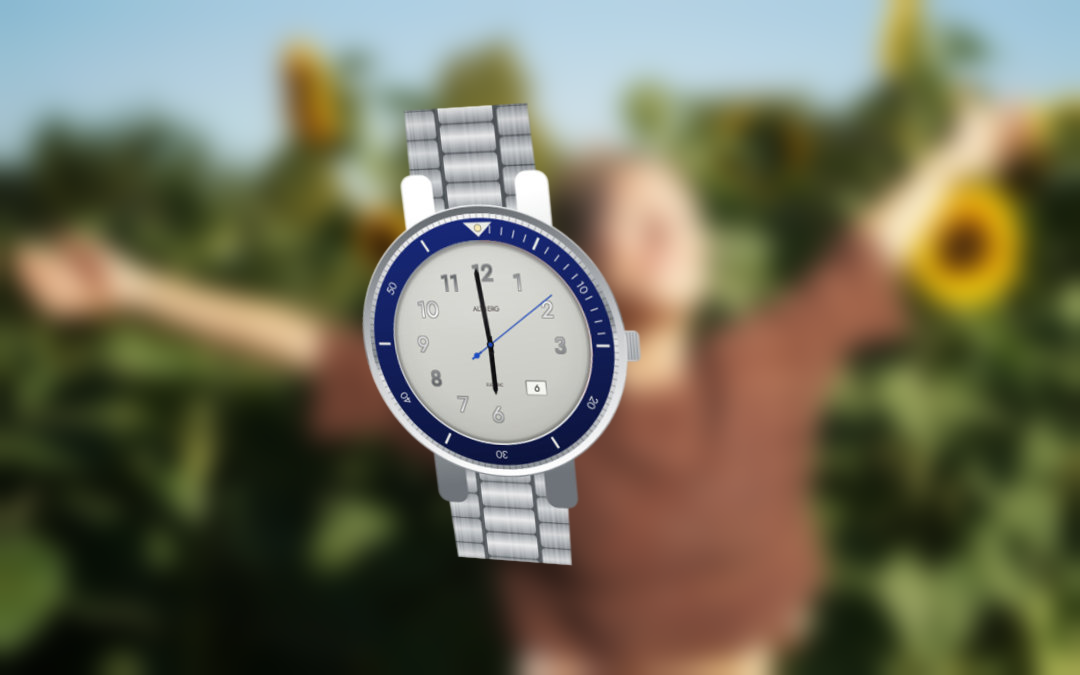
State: 5 h 59 min 09 s
